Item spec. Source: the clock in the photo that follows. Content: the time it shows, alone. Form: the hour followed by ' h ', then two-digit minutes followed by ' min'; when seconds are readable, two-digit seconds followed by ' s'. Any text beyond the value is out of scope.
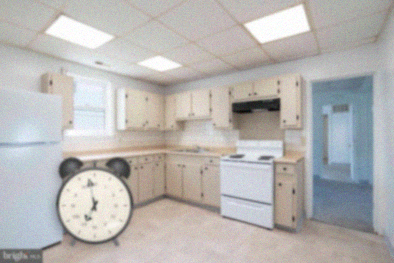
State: 6 h 58 min
